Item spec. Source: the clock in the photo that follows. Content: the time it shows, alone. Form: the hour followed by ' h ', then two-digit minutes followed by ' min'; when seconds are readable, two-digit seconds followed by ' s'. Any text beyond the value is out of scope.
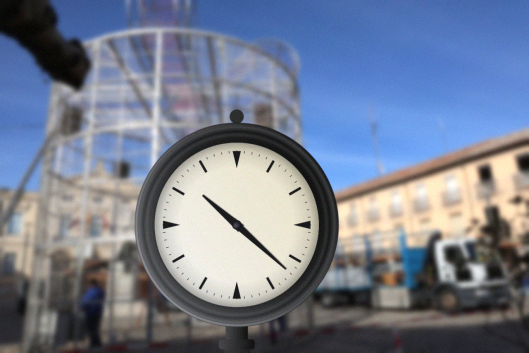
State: 10 h 22 min
